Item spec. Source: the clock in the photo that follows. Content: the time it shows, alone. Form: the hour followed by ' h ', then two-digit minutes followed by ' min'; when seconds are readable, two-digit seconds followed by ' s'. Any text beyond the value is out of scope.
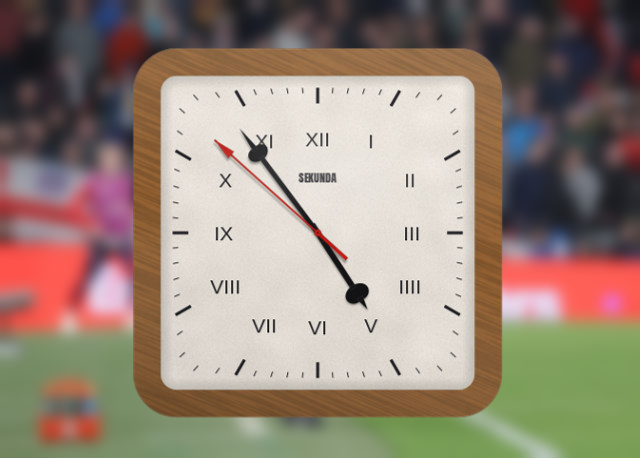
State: 4 h 53 min 52 s
